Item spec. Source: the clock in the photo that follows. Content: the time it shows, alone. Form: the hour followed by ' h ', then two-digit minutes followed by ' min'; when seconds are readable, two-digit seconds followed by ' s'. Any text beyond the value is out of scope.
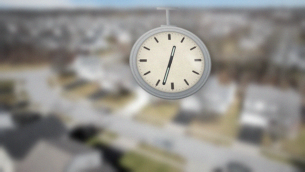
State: 12 h 33 min
